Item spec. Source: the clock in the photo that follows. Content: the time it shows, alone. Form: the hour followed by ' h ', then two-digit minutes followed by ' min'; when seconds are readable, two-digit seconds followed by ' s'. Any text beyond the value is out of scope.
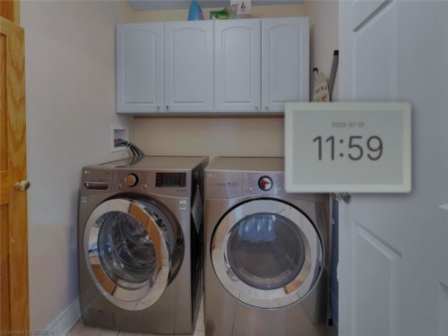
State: 11 h 59 min
